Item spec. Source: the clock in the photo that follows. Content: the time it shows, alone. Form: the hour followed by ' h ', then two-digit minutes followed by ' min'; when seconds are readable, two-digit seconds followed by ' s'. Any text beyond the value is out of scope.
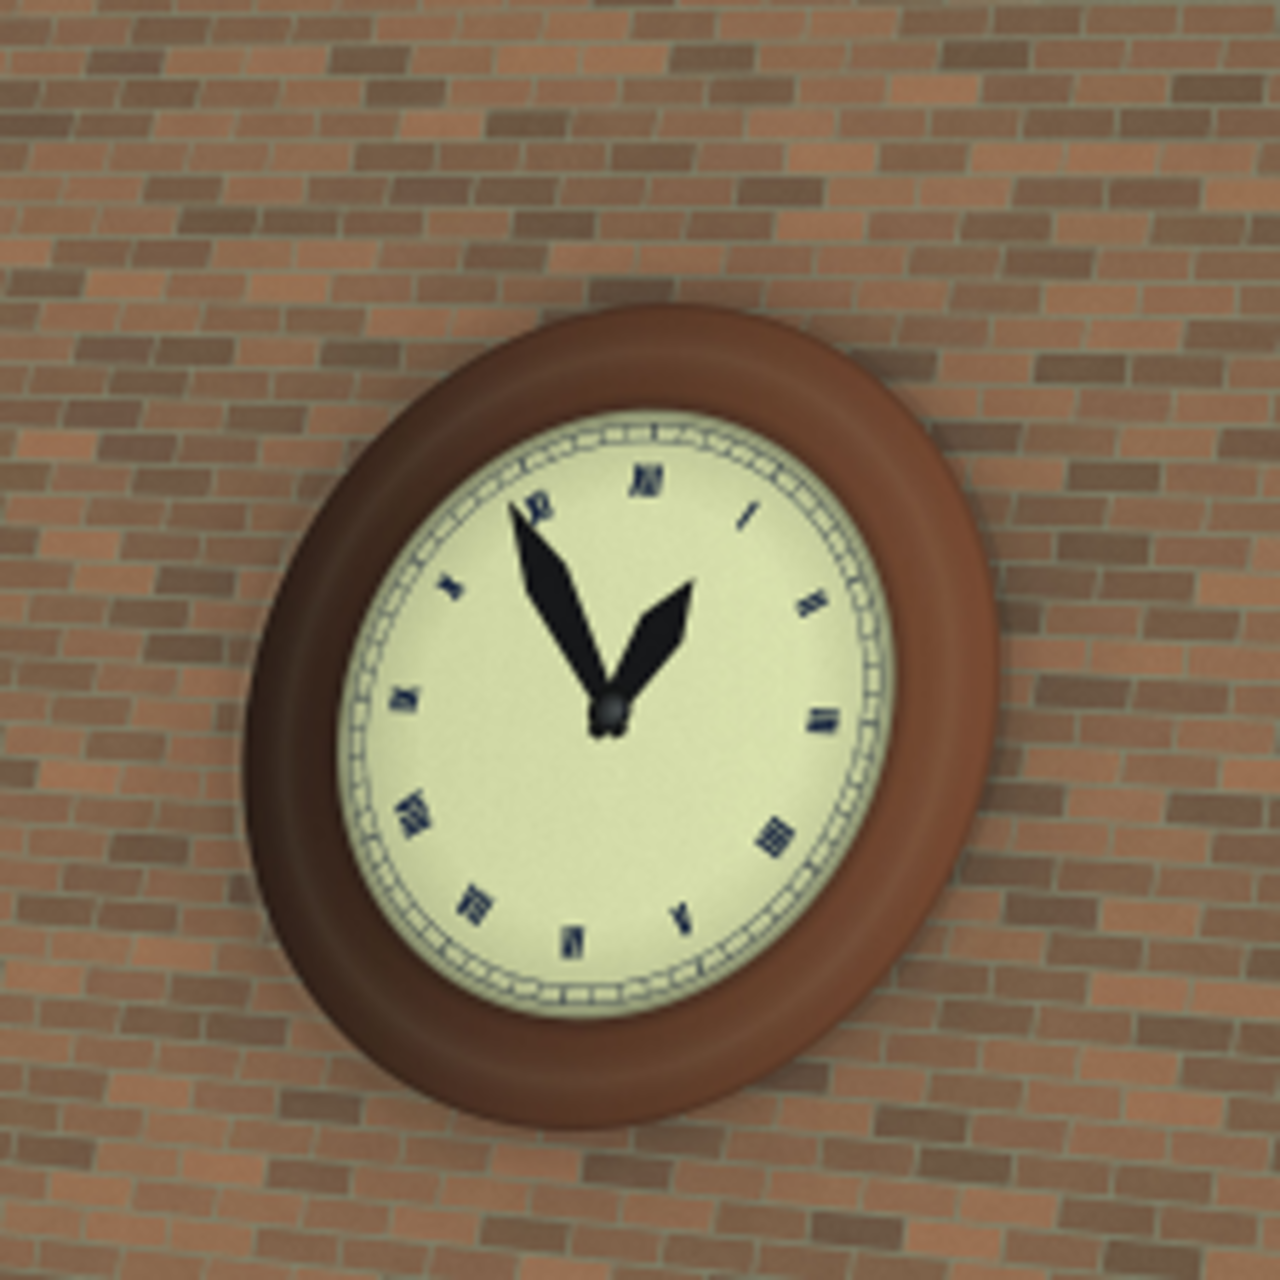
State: 12 h 54 min
